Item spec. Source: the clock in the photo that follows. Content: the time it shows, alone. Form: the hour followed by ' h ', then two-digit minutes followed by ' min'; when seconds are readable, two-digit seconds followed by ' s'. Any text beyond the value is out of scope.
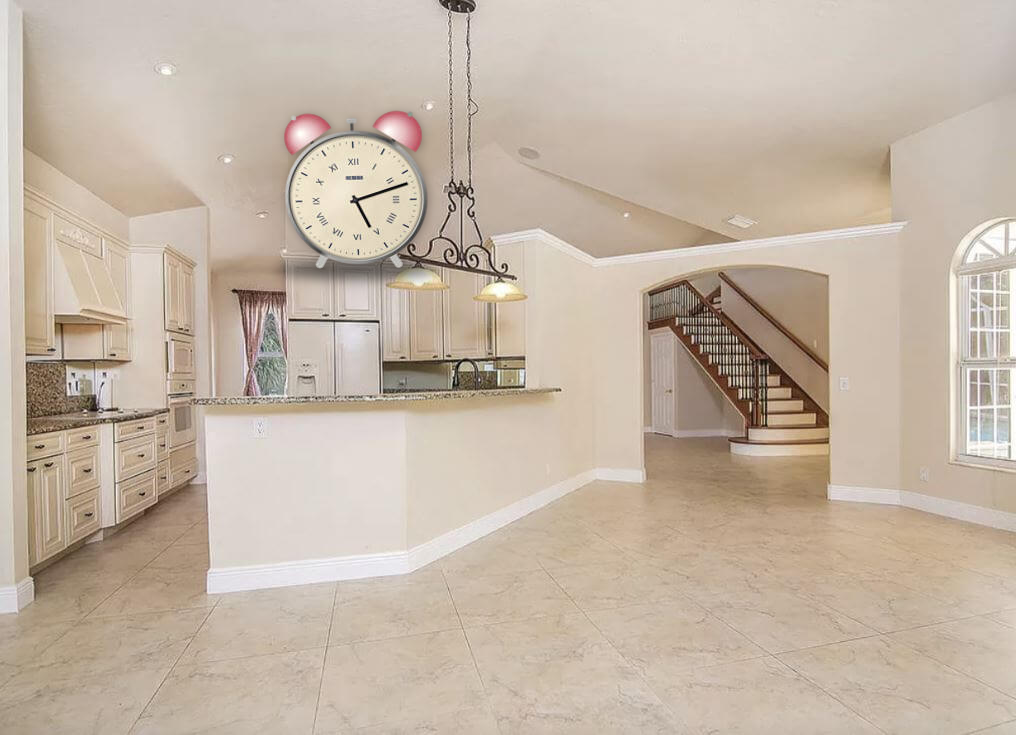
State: 5 h 12 min
